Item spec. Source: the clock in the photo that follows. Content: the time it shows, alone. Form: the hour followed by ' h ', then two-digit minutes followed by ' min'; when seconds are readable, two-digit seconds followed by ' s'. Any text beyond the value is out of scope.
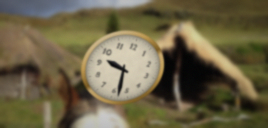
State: 9 h 28 min
